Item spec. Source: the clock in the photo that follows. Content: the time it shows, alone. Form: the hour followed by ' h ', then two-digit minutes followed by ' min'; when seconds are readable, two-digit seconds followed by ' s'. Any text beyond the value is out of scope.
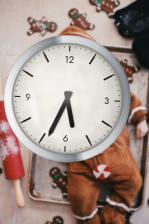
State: 5 h 34 min
